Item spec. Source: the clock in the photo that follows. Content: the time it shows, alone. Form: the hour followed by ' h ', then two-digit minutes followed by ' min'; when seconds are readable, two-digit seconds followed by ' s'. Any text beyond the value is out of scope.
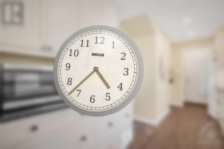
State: 4 h 37 min
